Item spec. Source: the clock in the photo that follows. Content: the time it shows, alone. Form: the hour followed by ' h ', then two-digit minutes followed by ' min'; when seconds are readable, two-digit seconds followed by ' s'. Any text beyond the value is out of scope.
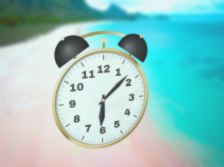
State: 6 h 08 min
